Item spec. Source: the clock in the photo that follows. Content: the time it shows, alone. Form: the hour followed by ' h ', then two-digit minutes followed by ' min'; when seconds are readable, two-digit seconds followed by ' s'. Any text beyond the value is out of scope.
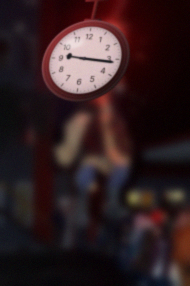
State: 9 h 16 min
